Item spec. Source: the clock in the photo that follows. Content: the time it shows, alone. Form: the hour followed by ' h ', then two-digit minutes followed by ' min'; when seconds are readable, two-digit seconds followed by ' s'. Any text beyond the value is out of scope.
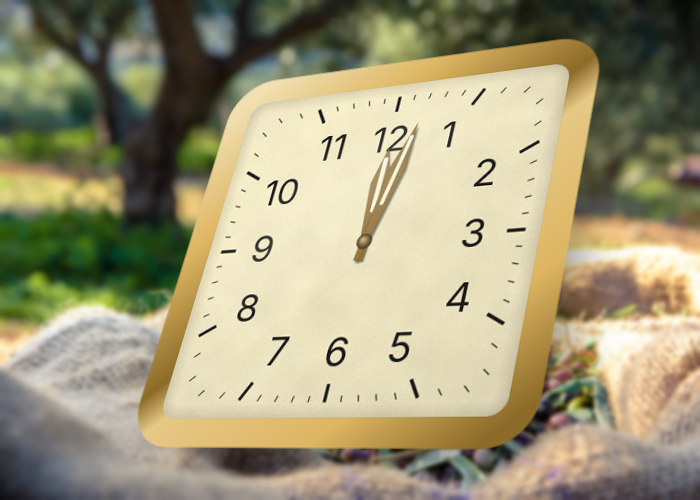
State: 12 h 02 min
